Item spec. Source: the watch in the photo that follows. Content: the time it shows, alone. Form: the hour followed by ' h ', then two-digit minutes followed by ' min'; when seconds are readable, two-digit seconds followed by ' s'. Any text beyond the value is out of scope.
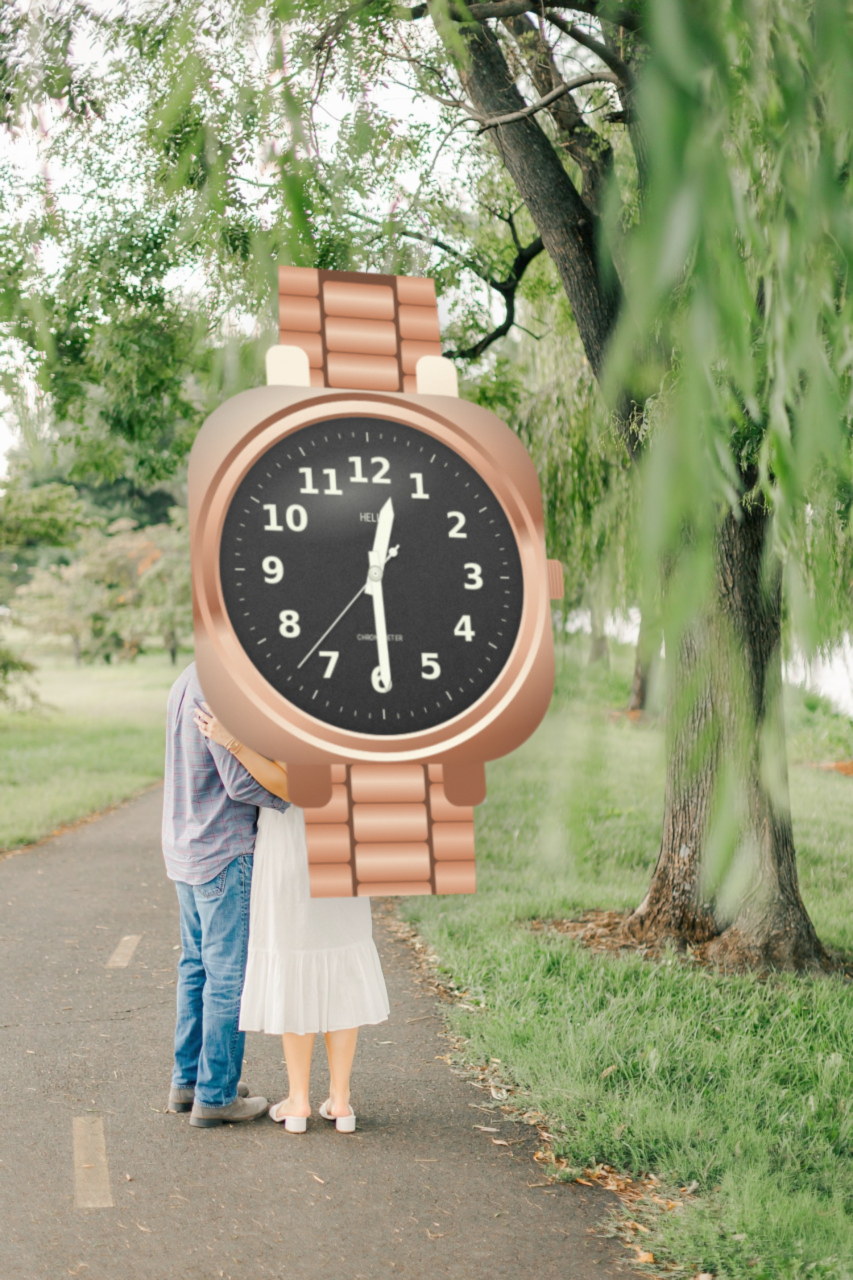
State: 12 h 29 min 37 s
